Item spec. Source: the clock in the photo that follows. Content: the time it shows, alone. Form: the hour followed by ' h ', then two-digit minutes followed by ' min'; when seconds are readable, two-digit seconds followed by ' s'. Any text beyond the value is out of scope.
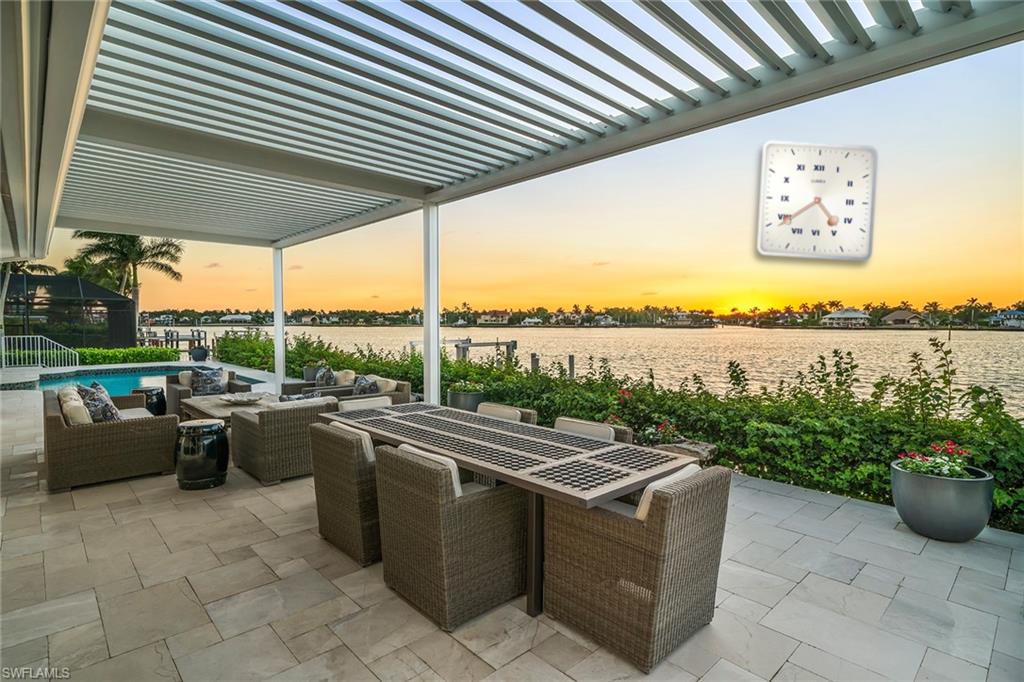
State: 4 h 39 min
